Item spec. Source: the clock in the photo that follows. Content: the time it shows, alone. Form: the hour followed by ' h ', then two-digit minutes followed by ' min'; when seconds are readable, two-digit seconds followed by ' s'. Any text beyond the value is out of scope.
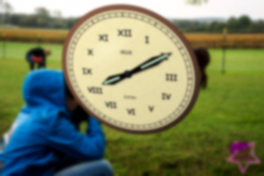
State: 8 h 10 min
